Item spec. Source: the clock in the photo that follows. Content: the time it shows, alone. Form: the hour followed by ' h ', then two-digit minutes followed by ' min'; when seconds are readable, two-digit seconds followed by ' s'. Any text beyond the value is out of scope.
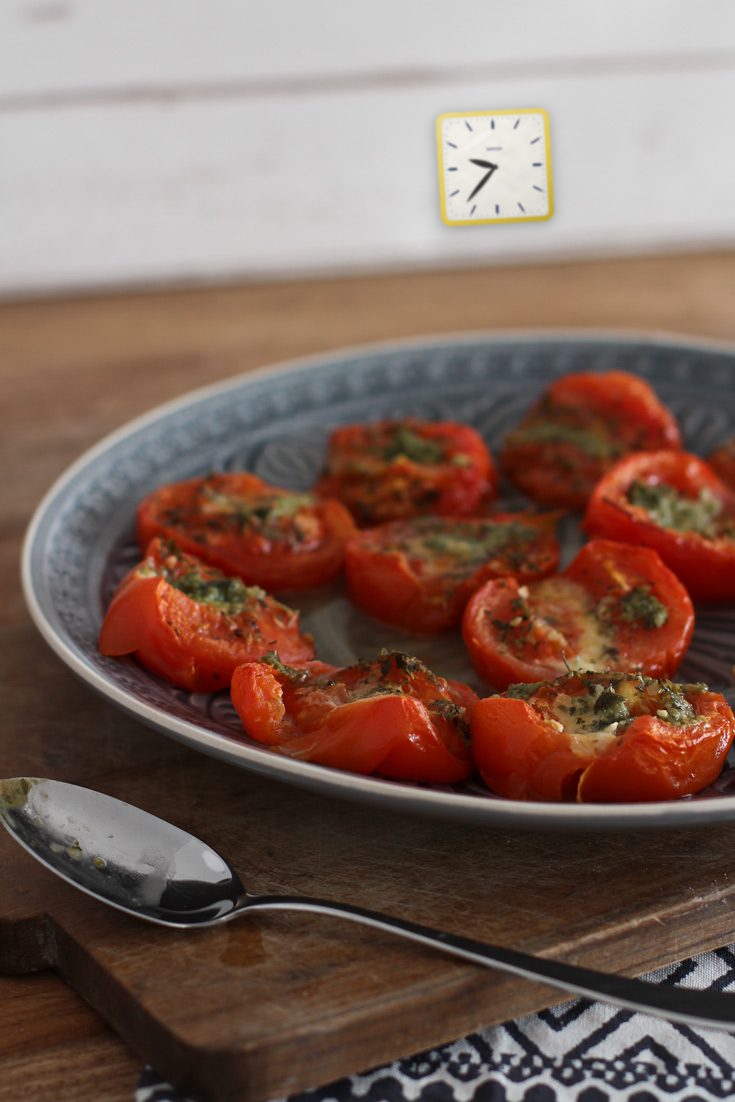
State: 9 h 37 min
